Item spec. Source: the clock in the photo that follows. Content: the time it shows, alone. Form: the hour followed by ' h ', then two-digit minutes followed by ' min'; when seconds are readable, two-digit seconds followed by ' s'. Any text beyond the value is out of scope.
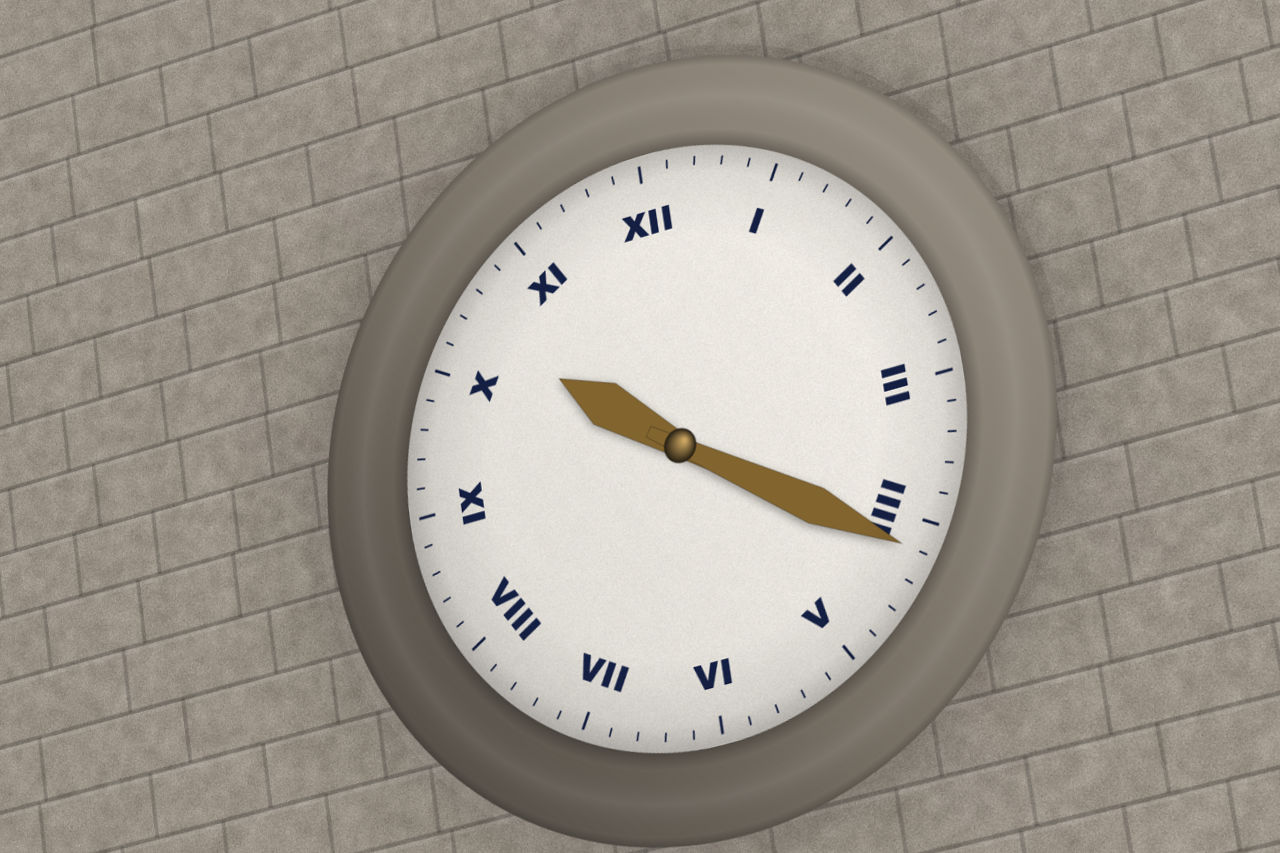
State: 10 h 21 min
